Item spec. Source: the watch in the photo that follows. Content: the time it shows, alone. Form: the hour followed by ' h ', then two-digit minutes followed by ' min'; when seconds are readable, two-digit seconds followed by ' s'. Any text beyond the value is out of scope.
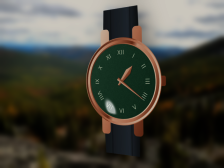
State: 1 h 21 min
